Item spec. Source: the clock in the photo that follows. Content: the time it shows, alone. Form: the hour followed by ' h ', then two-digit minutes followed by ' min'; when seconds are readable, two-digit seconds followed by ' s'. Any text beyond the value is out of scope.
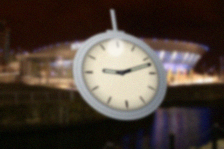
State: 9 h 12 min
